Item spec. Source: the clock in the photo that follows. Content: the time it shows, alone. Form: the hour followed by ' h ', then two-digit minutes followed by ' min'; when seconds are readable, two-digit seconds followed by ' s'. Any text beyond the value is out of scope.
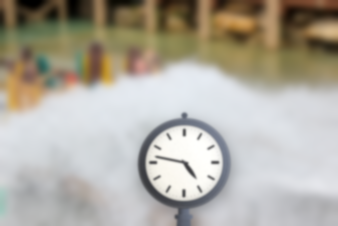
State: 4 h 47 min
